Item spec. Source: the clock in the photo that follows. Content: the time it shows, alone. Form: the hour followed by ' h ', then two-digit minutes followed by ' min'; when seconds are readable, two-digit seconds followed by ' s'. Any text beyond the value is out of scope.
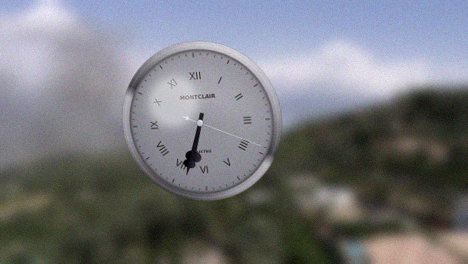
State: 6 h 33 min 19 s
